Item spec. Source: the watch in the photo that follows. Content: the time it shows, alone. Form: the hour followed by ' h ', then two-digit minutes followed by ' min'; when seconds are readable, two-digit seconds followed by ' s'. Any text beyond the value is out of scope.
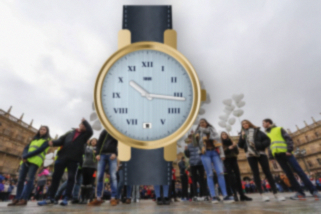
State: 10 h 16 min
